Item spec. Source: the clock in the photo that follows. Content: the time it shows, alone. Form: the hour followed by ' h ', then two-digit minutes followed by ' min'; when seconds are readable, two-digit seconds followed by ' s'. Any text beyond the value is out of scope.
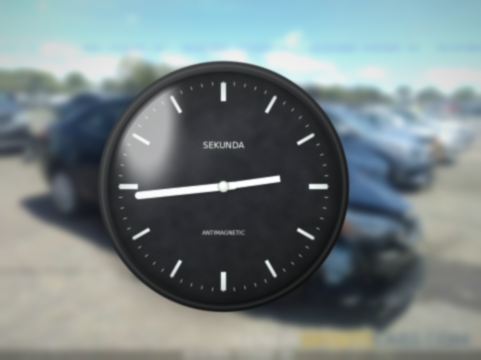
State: 2 h 44 min
